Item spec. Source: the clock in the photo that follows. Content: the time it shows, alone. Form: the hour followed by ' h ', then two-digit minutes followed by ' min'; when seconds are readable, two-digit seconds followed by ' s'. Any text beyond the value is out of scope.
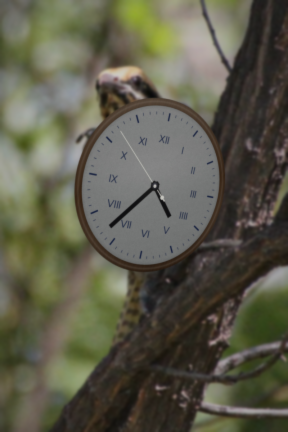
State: 4 h 36 min 52 s
